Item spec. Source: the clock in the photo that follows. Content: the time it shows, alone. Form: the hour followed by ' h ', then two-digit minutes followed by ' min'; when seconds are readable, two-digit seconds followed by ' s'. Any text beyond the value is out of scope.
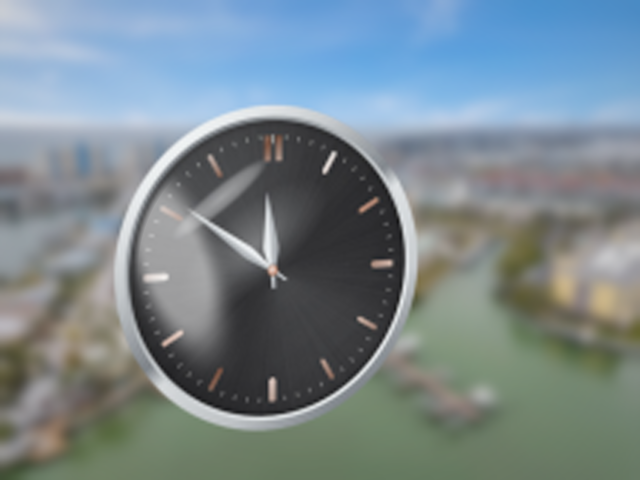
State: 11 h 51 min
